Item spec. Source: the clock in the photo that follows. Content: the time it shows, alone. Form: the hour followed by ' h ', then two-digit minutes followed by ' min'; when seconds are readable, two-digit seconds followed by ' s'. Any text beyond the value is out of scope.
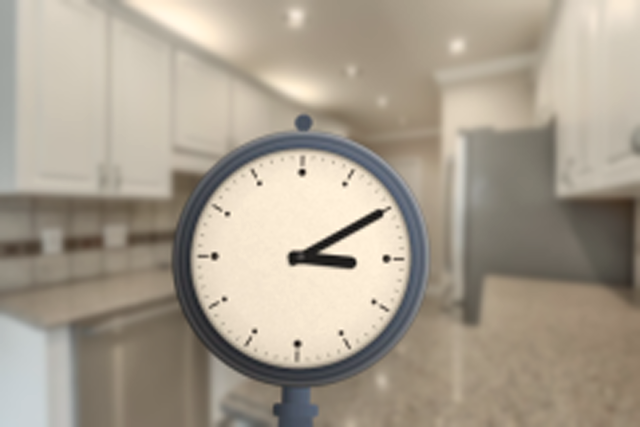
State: 3 h 10 min
